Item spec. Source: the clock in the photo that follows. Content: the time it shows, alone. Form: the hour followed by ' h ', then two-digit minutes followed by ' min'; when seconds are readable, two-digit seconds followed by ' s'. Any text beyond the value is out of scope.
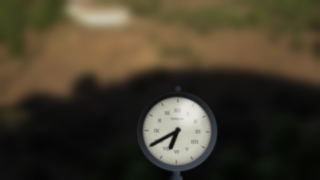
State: 6 h 40 min
